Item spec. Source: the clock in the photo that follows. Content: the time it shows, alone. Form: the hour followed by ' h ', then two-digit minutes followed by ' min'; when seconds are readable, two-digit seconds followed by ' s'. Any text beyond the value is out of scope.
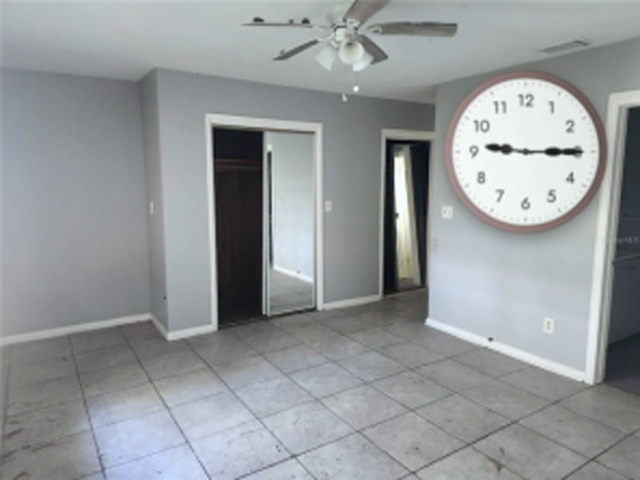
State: 9 h 15 min
